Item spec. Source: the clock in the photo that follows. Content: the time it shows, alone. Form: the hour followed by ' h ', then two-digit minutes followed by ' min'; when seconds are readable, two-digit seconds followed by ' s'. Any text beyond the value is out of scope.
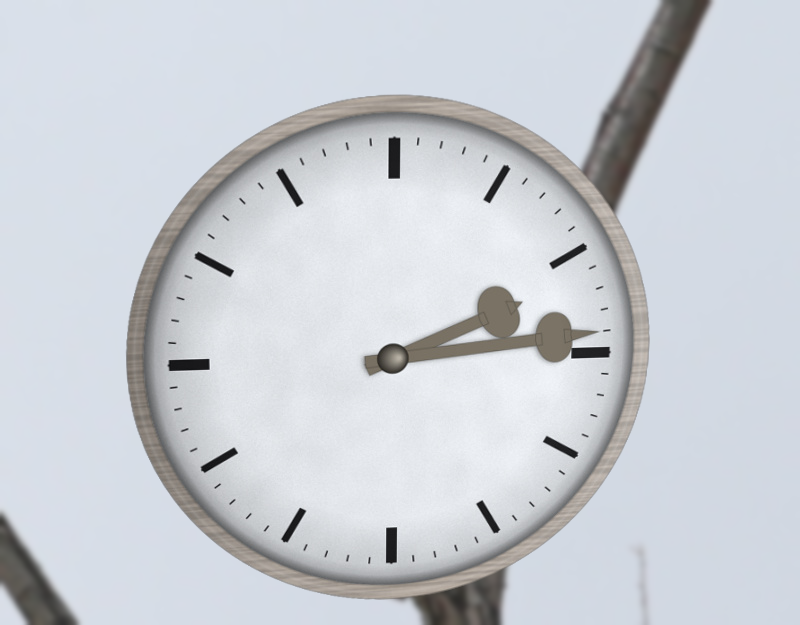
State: 2 h 14 min
